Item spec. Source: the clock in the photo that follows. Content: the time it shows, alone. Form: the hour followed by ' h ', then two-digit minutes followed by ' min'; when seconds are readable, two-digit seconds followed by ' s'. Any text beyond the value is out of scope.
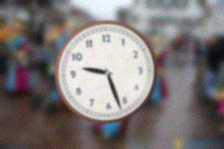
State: 9 h 27 min
